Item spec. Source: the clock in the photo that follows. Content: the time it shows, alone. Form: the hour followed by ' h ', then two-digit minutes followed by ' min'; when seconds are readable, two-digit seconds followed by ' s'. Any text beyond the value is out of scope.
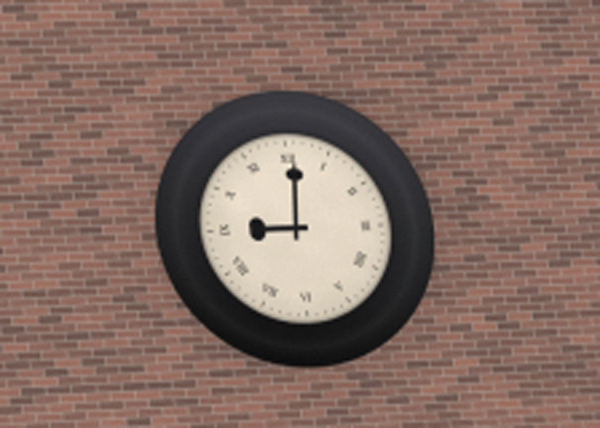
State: 9 h 01 min
